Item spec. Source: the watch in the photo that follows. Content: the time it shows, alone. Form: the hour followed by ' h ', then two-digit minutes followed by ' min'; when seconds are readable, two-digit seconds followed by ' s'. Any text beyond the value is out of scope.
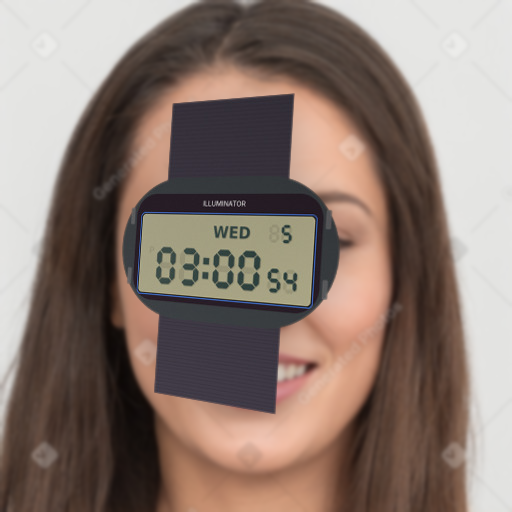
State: 3 h 00 min 54 s
